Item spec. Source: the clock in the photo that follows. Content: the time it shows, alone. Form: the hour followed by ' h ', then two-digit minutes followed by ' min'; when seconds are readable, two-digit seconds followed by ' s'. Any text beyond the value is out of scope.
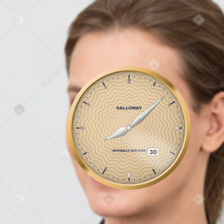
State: 8 h 08 min
